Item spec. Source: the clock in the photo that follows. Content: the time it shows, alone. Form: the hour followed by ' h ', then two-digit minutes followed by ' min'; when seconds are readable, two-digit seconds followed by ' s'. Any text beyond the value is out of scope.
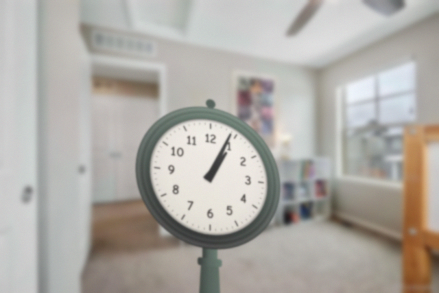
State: 1 h 04 min
